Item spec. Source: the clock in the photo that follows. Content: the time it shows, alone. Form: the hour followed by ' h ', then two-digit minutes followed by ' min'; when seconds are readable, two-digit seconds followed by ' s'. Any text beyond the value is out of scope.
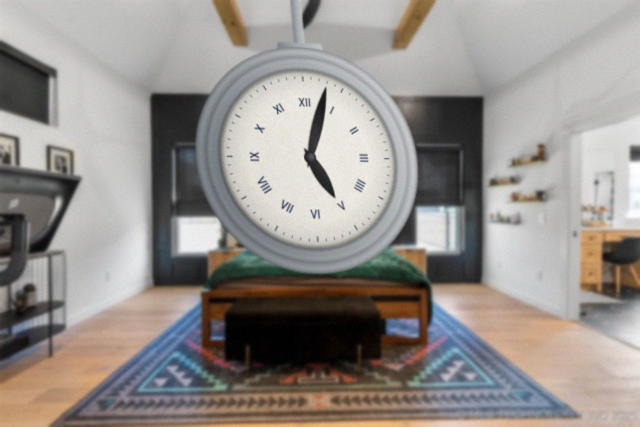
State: 5 h 03 min
